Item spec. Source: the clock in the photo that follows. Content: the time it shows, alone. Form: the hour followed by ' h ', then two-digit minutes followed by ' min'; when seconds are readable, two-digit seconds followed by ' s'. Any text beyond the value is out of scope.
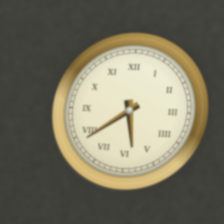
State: 5 h 39 min
